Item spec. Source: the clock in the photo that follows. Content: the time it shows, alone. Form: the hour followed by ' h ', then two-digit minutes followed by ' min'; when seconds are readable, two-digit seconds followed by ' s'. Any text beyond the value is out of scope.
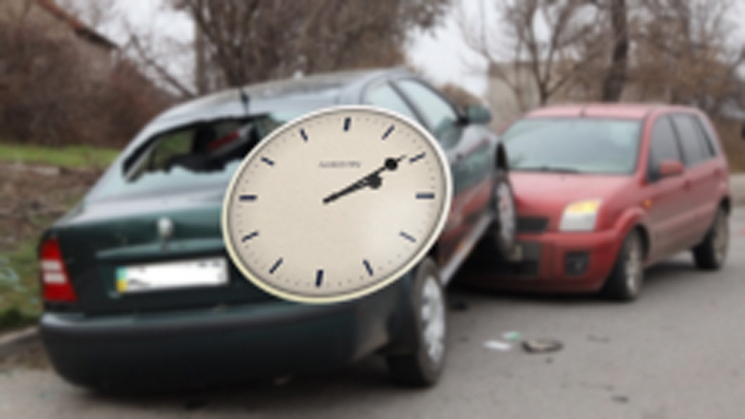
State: 2 h 09 min
